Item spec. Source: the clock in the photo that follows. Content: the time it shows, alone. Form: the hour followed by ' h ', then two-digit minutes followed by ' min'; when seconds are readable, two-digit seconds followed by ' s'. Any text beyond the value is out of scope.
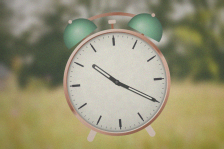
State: 10 h 20 min
